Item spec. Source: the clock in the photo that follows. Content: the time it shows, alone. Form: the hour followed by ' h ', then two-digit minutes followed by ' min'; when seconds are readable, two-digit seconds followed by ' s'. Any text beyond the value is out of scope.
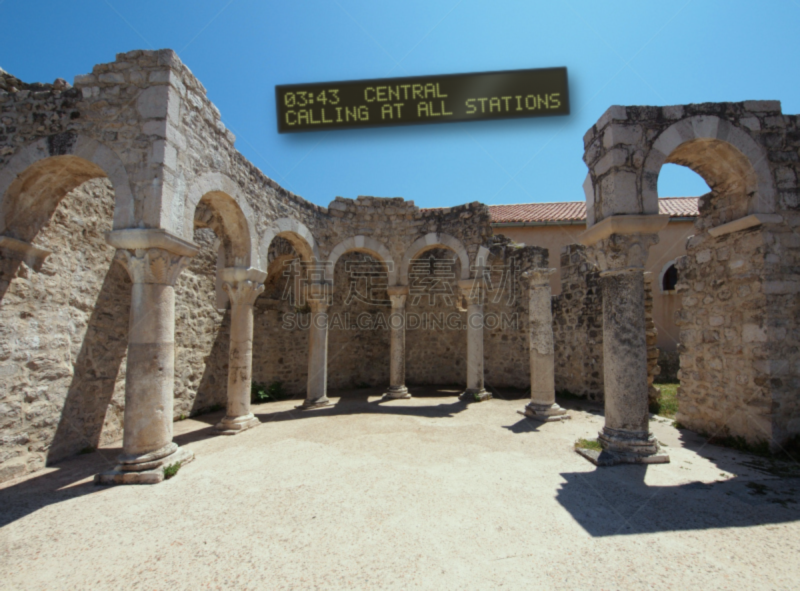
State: 3 h 43 min
